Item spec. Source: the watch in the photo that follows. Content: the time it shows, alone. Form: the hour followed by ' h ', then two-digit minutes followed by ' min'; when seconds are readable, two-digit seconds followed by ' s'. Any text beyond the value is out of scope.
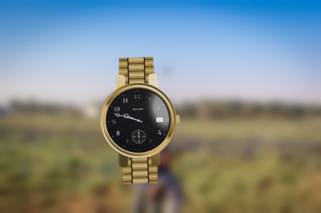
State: 9 h 48 min
